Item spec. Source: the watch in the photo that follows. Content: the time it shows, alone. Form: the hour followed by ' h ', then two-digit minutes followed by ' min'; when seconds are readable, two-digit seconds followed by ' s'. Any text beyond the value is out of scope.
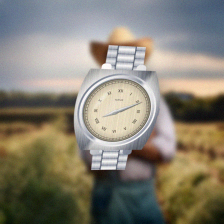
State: 8 h 11 min
